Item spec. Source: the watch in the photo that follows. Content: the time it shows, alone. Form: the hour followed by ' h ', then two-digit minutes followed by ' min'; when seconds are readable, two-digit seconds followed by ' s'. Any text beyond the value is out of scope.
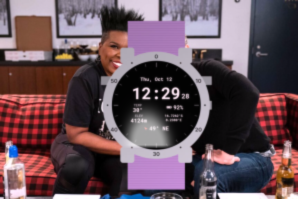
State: 12 h 29 min
